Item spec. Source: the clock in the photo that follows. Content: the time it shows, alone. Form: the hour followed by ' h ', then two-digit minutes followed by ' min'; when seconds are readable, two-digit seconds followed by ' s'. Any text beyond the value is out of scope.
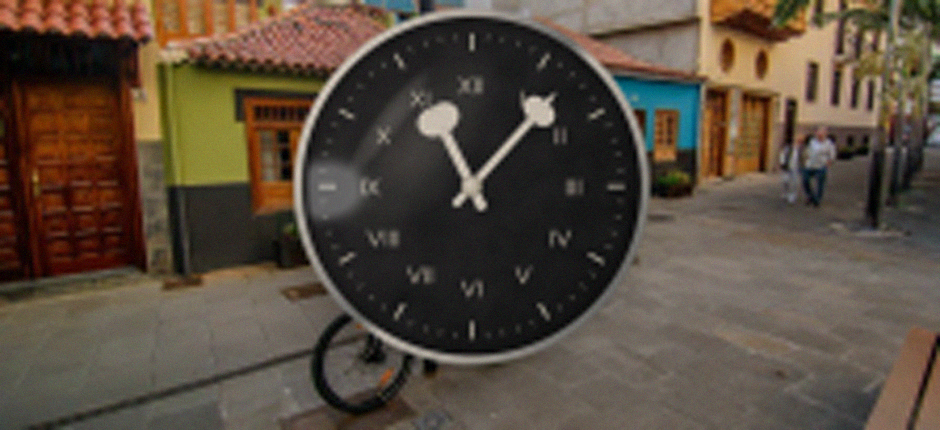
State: 11 h 07 min
